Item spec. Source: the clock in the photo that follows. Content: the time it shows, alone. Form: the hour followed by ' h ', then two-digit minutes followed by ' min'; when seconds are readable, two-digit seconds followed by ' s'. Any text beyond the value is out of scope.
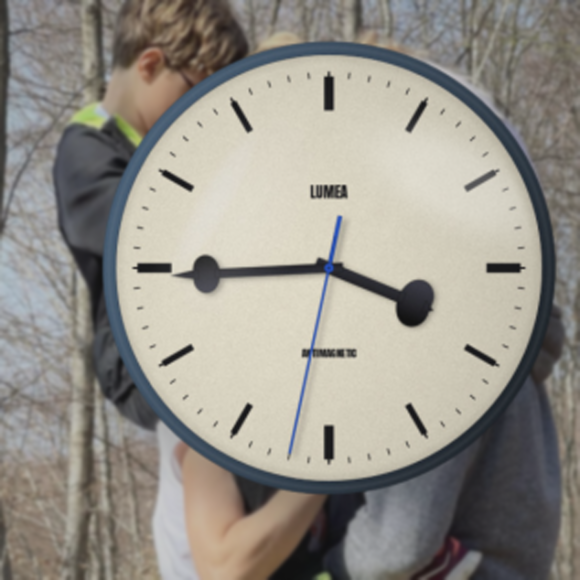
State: 3 h 44 min 32 s
